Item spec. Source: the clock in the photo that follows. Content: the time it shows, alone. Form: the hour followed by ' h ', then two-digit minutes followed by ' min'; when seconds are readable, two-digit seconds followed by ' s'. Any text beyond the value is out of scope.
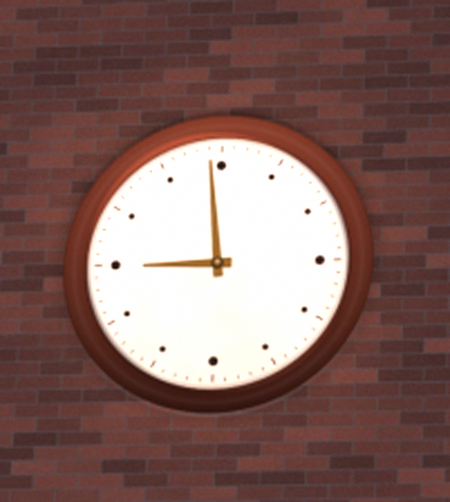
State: 8 h 59 min
